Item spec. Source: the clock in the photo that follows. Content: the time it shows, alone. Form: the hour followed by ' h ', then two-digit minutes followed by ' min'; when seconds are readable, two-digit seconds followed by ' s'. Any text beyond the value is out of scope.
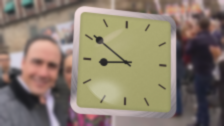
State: 8 h 51 min
